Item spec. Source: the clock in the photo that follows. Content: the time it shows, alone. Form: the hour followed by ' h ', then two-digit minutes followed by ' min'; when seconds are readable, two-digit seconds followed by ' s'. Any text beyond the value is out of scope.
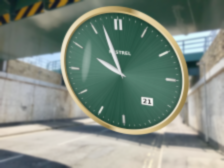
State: 9 h 57 min
